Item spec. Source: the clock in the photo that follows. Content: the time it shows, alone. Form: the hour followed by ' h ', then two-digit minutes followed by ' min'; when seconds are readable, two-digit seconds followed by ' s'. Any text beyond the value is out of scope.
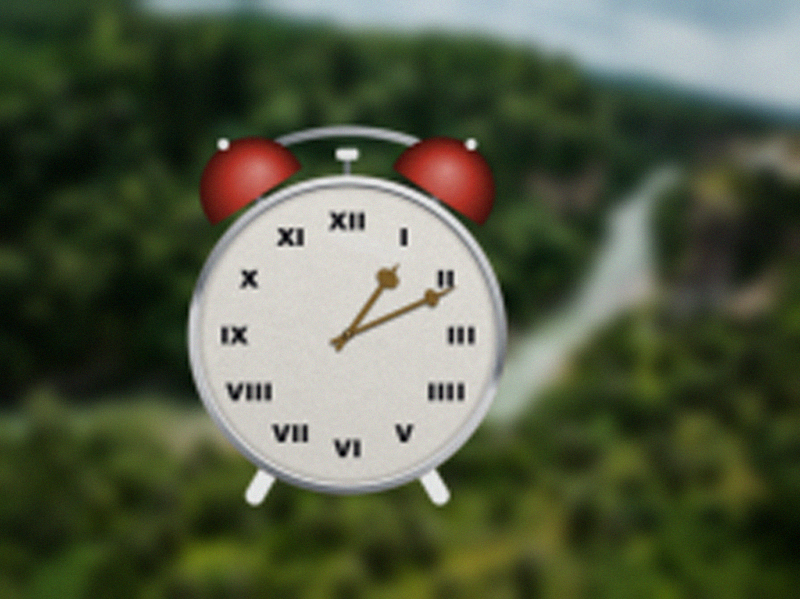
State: 1 h 11 min
